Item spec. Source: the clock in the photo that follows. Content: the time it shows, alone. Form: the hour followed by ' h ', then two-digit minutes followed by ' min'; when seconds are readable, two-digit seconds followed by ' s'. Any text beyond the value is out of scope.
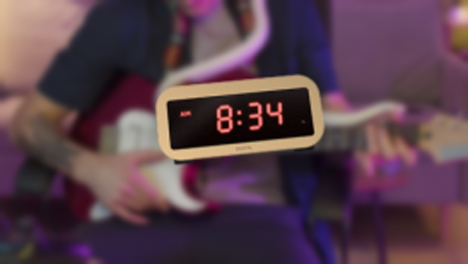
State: 8 h 34 min
